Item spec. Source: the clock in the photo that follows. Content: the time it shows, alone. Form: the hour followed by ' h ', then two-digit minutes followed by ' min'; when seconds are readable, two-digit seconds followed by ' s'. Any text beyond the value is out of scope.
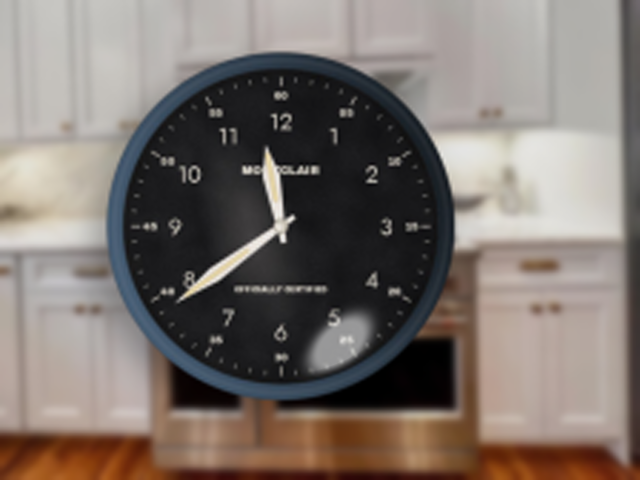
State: 11 h 39 min
